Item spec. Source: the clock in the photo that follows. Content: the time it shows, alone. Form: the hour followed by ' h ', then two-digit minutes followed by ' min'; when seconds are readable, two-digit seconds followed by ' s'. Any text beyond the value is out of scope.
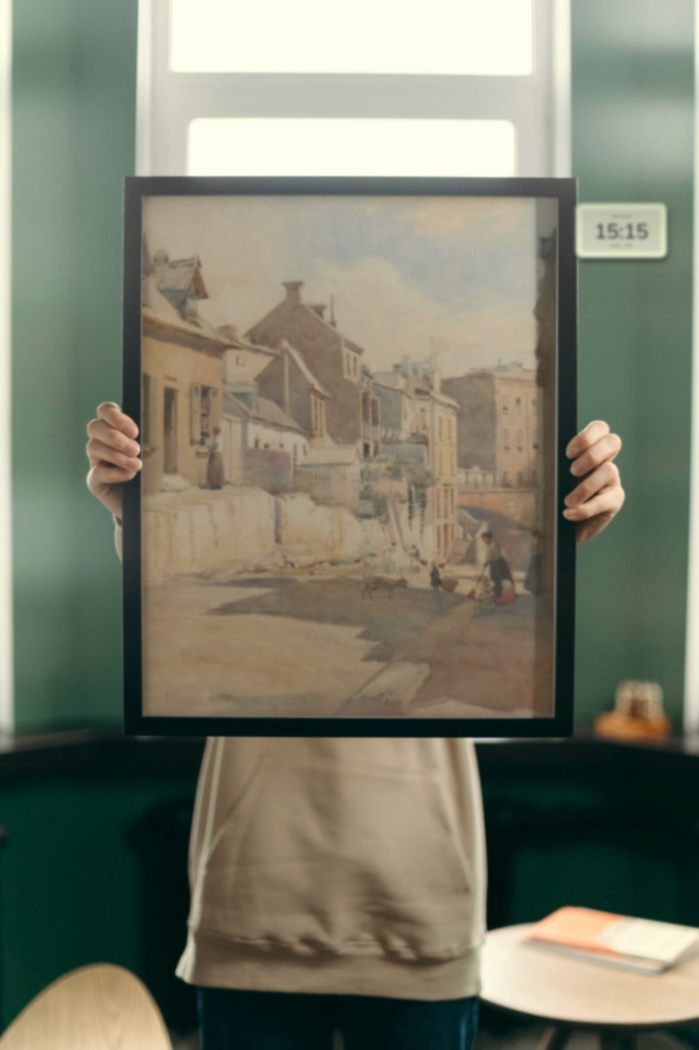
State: 15 h 15 min
